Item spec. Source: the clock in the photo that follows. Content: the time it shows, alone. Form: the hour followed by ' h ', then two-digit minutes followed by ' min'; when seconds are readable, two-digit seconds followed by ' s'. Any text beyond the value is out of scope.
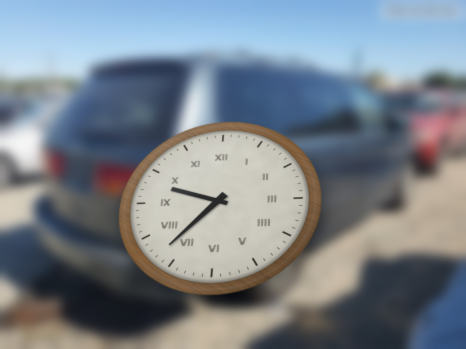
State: 9 h 37 min
